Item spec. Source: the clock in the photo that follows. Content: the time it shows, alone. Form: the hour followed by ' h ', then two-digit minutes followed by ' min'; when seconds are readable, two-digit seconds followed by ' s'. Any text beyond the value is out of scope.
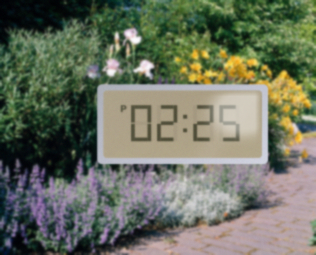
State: 2 h 25 min
